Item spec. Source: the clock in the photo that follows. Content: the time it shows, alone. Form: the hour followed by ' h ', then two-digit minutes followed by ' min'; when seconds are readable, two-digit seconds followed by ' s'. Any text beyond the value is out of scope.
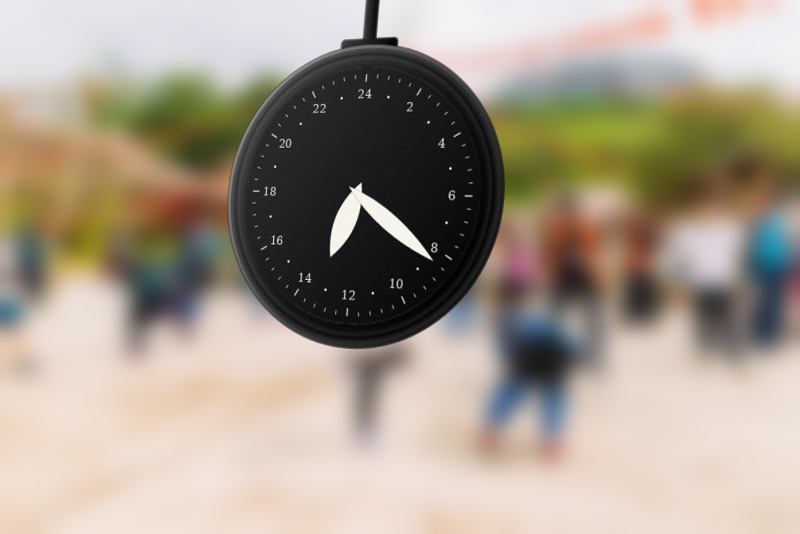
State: 13 h 21 min
